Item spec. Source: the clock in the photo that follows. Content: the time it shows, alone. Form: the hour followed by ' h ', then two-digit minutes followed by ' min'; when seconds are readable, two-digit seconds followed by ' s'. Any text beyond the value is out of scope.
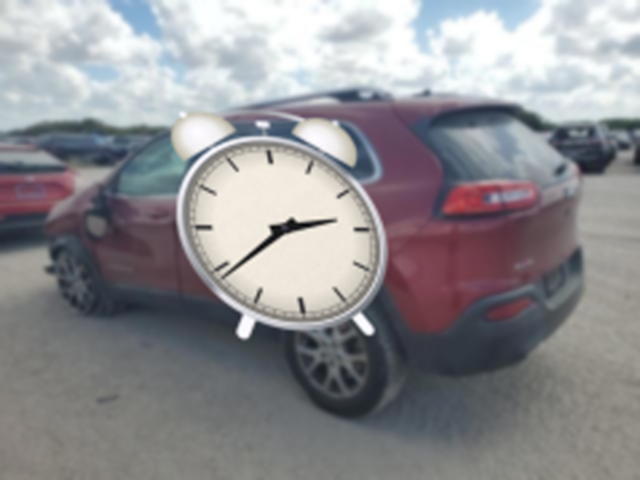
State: 2 h 39 min
